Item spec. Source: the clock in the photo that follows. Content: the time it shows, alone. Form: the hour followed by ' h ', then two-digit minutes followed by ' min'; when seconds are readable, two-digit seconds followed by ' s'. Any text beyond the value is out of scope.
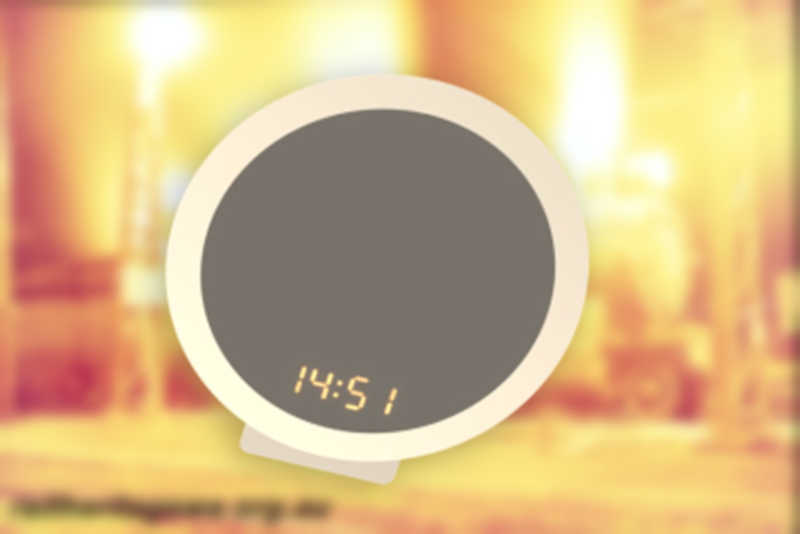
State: 14 h 51 min
